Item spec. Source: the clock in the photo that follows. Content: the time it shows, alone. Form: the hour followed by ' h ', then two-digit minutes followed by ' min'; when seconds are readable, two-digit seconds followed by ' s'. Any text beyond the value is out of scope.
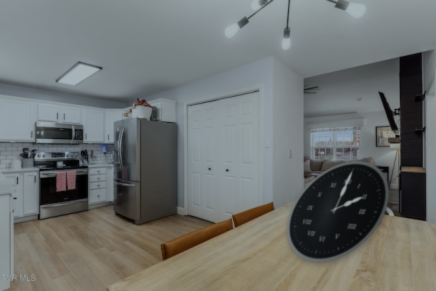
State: 2 h 00 min
